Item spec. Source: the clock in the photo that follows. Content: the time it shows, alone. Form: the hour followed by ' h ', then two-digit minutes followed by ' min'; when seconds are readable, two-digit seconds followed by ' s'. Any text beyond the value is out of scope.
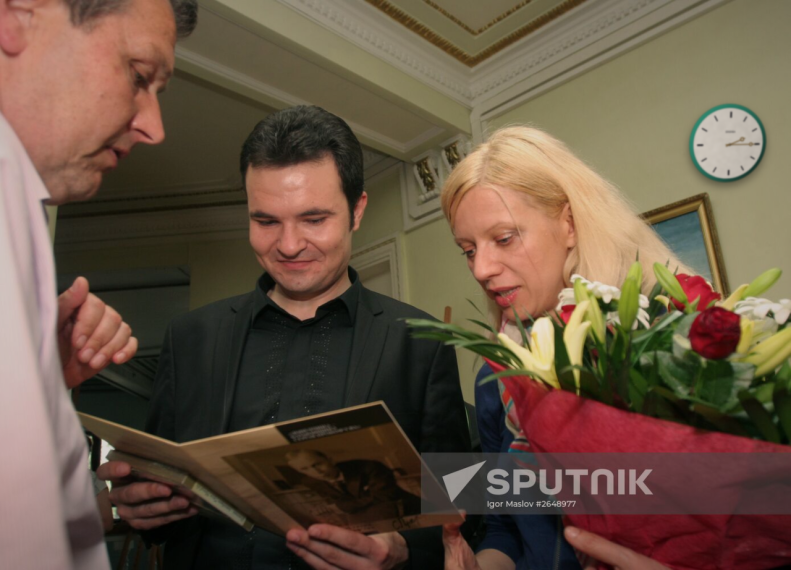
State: 2 h 15 min
